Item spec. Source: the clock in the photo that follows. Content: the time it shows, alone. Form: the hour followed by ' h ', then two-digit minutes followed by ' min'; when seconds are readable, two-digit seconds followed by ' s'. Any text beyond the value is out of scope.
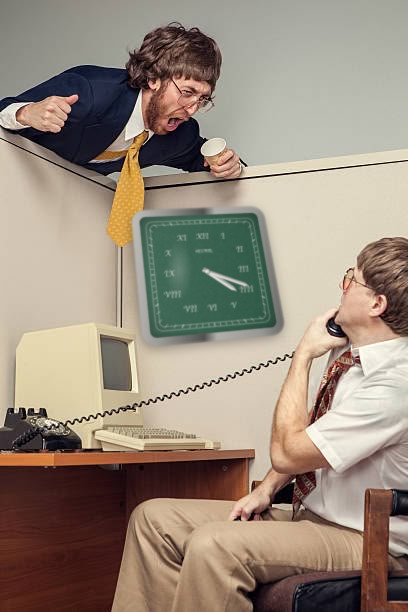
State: 4 h 19 min
